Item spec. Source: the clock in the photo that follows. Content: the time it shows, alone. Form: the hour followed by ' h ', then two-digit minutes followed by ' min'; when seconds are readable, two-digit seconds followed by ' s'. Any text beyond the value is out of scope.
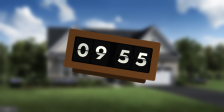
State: 9 h 55 min
